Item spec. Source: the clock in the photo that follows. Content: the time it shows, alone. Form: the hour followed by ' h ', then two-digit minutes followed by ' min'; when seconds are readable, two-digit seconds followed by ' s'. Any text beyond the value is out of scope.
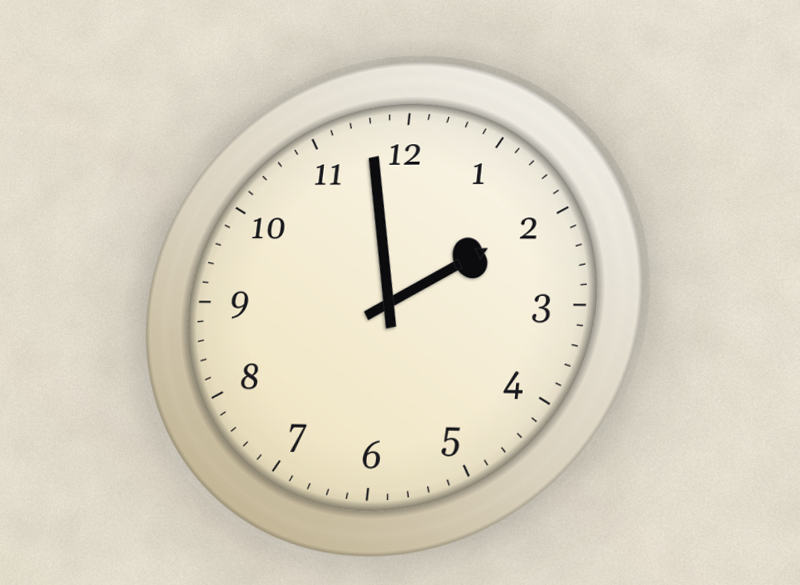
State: 1 h 58 min
